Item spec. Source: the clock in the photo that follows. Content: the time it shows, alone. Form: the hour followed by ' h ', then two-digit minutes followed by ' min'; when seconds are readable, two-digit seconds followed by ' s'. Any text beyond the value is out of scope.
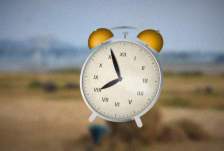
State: 7 h 56 min
